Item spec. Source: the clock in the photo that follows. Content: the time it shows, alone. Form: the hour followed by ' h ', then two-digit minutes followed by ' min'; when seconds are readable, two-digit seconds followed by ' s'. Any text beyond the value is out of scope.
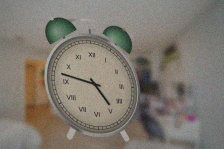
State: 4 h 47 min
